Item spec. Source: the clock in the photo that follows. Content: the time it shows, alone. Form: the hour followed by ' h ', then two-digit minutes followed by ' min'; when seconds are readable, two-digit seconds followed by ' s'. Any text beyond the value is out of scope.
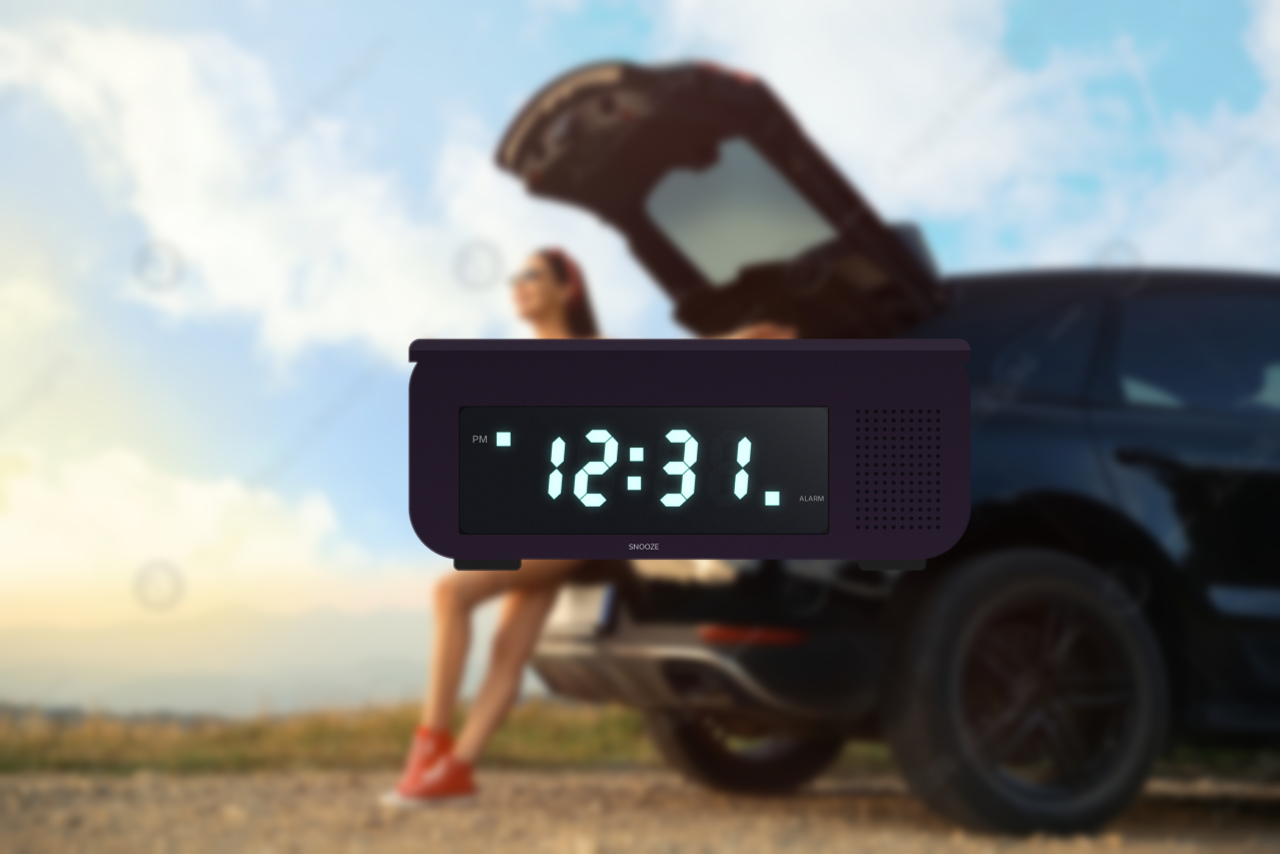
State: 12 h 31 min
